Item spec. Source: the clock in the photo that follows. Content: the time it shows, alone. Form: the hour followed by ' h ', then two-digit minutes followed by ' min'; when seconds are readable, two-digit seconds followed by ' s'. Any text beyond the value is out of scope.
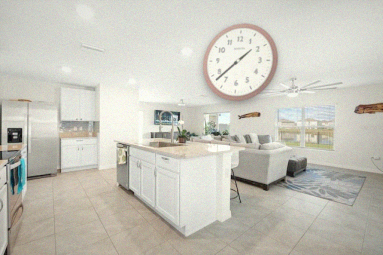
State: 1 h 38 min
